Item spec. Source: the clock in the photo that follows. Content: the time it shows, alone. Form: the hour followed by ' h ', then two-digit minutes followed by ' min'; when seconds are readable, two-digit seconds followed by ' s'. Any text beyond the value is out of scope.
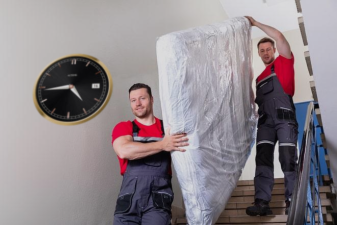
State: 4 h 44 min
